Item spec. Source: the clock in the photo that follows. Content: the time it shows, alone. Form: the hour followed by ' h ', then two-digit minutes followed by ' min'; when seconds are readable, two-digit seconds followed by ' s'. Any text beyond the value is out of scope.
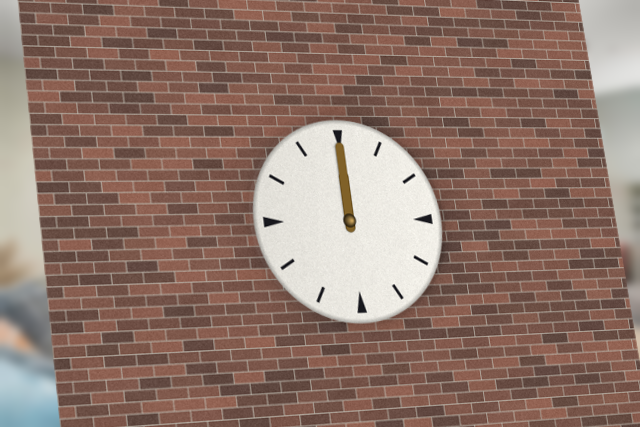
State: 12 h 00 min
